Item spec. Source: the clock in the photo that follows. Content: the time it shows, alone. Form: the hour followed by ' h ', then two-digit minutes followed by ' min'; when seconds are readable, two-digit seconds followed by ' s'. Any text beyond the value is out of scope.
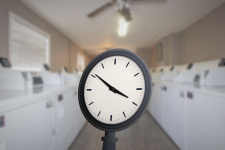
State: 3 h 51 min
